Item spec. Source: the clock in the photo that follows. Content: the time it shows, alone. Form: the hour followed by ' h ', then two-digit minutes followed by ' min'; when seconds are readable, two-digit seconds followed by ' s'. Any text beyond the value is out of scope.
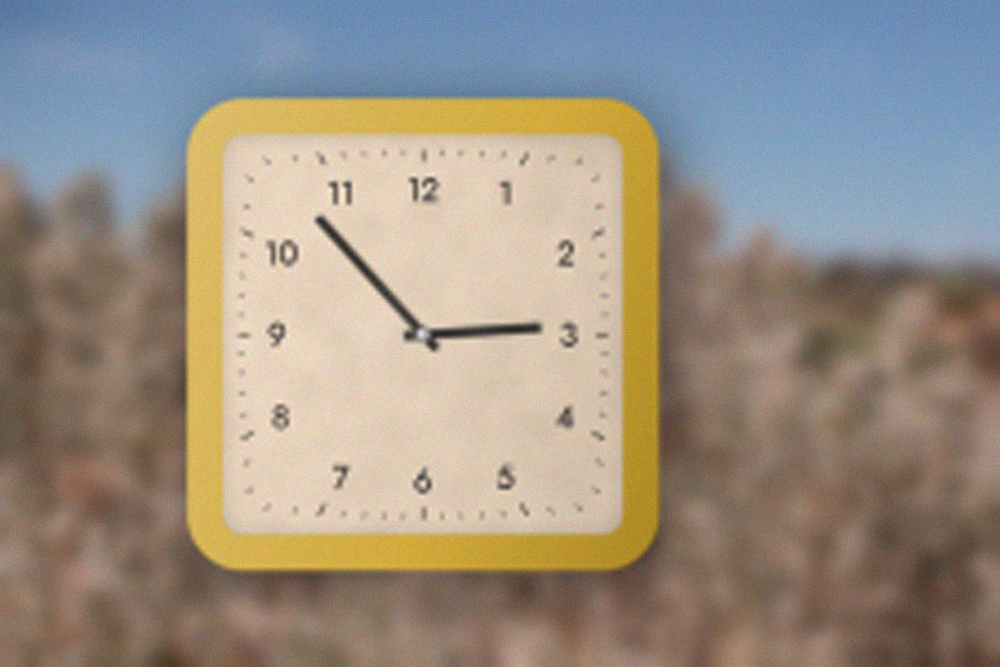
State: 2 h 53 min
